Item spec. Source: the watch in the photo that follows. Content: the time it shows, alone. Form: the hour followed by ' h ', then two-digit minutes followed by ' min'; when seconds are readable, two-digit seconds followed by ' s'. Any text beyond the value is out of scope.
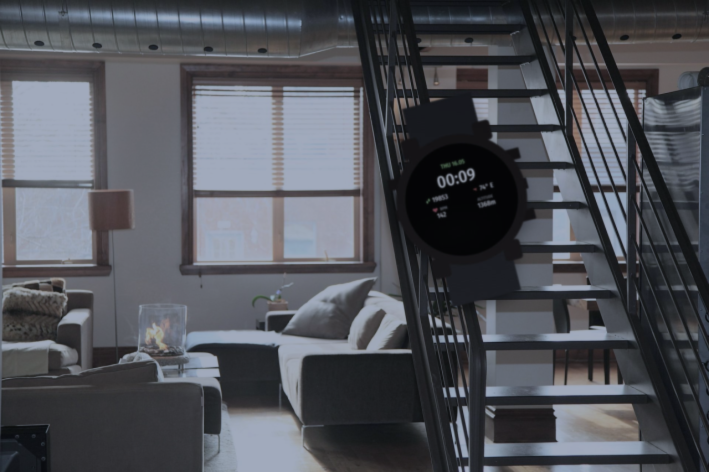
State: 0 h 09 min
